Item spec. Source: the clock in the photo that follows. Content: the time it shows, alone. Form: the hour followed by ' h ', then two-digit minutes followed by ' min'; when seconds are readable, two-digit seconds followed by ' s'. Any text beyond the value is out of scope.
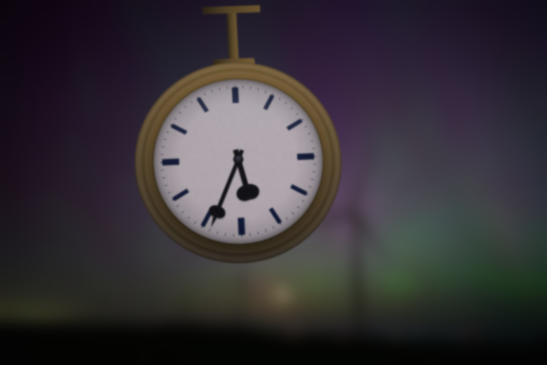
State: 5 h 34 min
